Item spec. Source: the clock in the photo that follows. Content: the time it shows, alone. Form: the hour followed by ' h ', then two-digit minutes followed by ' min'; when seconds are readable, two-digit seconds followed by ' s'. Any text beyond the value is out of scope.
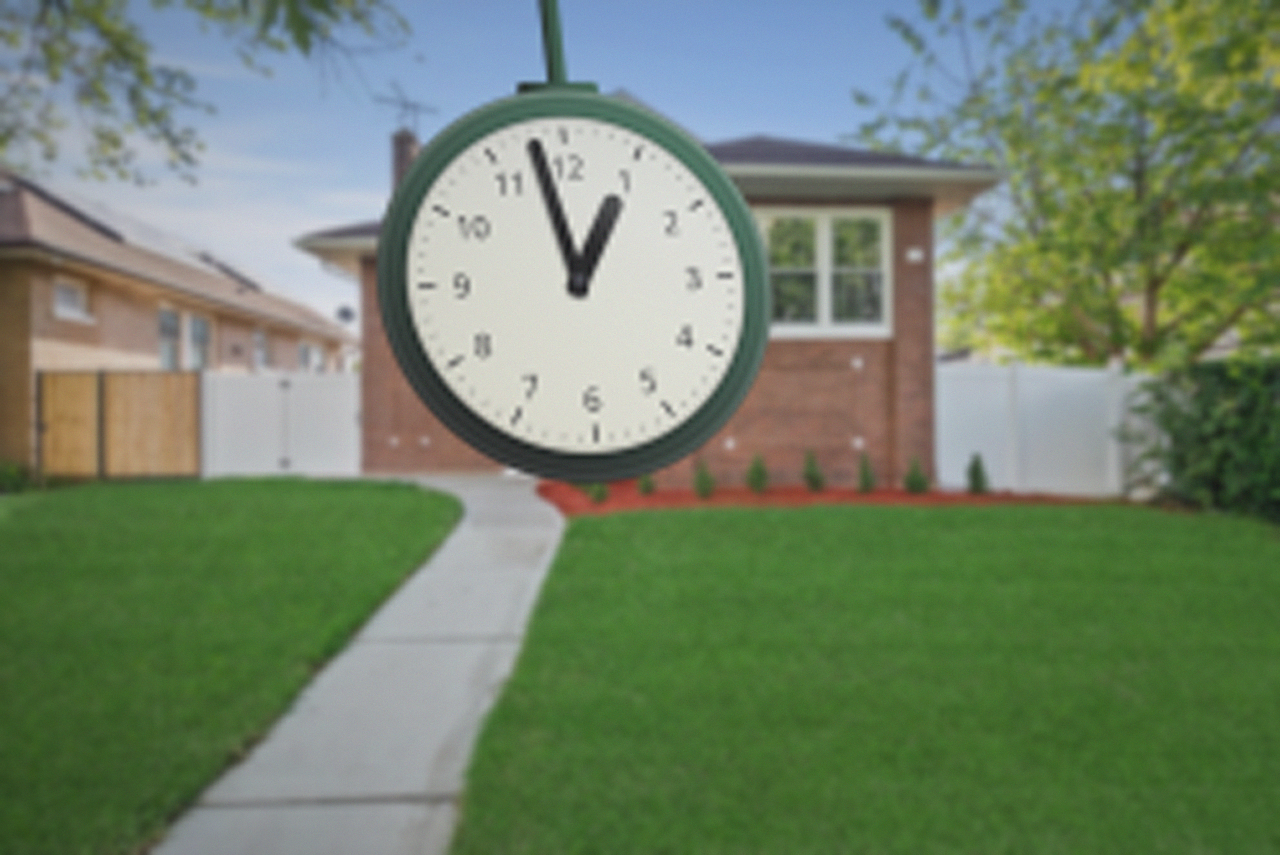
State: 12 h 58 min
